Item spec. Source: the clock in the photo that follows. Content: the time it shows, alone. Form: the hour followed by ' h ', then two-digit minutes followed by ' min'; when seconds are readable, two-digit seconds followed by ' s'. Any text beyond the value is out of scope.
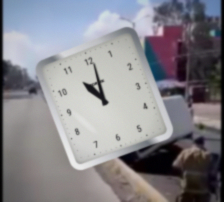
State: 11 h 01 min
